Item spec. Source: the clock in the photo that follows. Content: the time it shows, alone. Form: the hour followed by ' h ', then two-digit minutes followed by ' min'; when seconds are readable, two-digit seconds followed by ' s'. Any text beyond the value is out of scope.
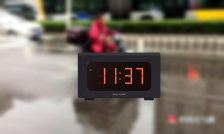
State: 11 h 37 min
